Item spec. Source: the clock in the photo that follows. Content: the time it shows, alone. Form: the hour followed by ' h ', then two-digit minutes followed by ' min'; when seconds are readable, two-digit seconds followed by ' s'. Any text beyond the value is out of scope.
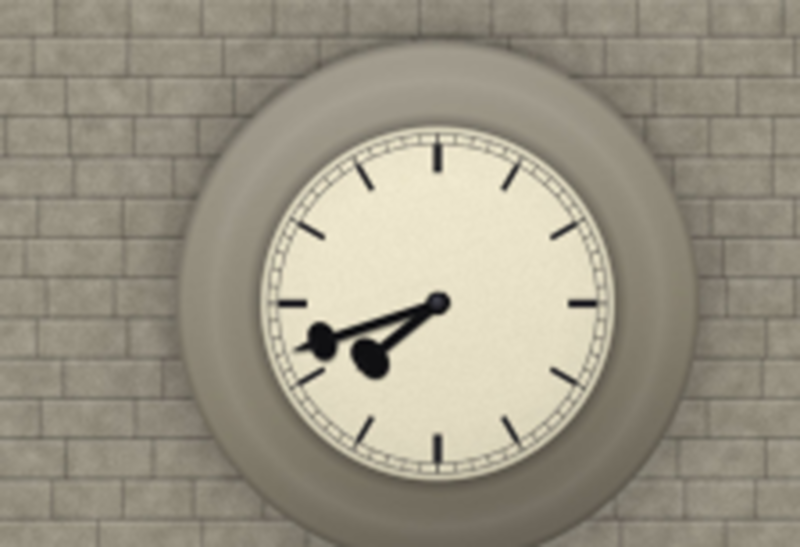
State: 7 h 42 min
